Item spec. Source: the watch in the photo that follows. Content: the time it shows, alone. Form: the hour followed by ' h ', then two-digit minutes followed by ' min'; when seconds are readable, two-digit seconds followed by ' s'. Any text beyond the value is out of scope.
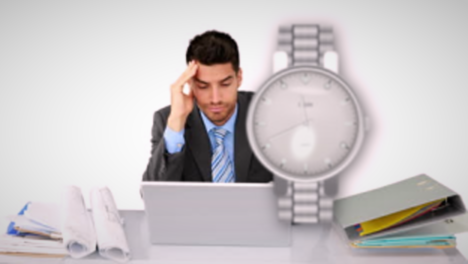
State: 11 h 41 min
